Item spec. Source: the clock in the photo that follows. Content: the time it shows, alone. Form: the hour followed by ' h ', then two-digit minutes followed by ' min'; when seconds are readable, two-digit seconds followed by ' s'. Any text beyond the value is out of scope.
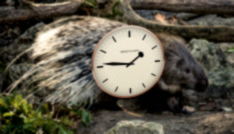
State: 1 h 46 min
